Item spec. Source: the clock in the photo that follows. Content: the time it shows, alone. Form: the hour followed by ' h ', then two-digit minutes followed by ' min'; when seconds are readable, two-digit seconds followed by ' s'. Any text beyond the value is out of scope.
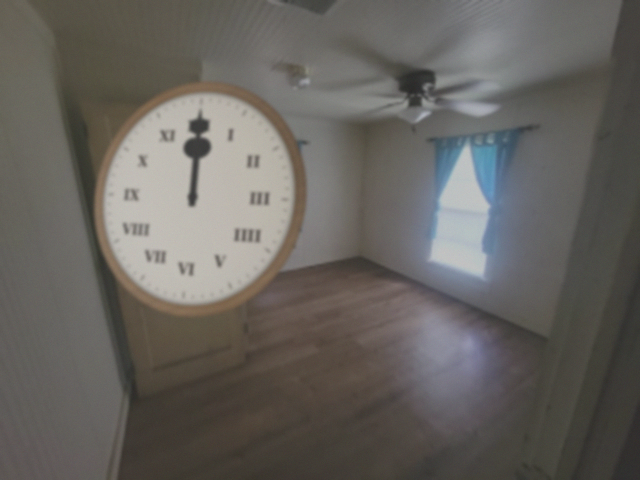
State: 12 h 00 min
